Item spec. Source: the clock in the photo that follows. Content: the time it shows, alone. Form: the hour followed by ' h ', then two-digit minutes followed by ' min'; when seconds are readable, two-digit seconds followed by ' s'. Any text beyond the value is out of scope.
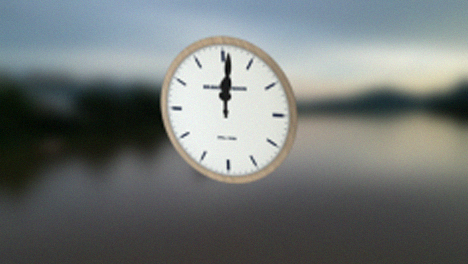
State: 12 h 01 min
